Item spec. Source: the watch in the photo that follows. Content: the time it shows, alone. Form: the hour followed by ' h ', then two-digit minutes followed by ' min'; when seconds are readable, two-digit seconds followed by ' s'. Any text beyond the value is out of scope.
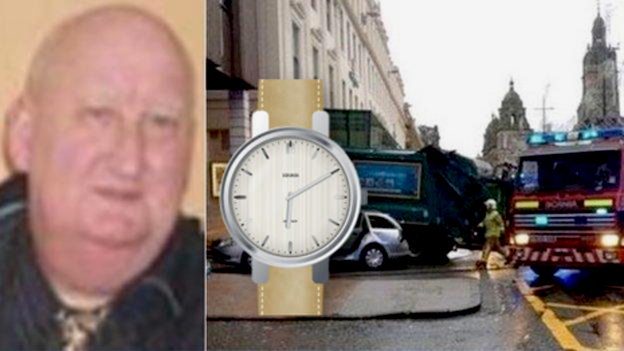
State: 6 h 10 min
